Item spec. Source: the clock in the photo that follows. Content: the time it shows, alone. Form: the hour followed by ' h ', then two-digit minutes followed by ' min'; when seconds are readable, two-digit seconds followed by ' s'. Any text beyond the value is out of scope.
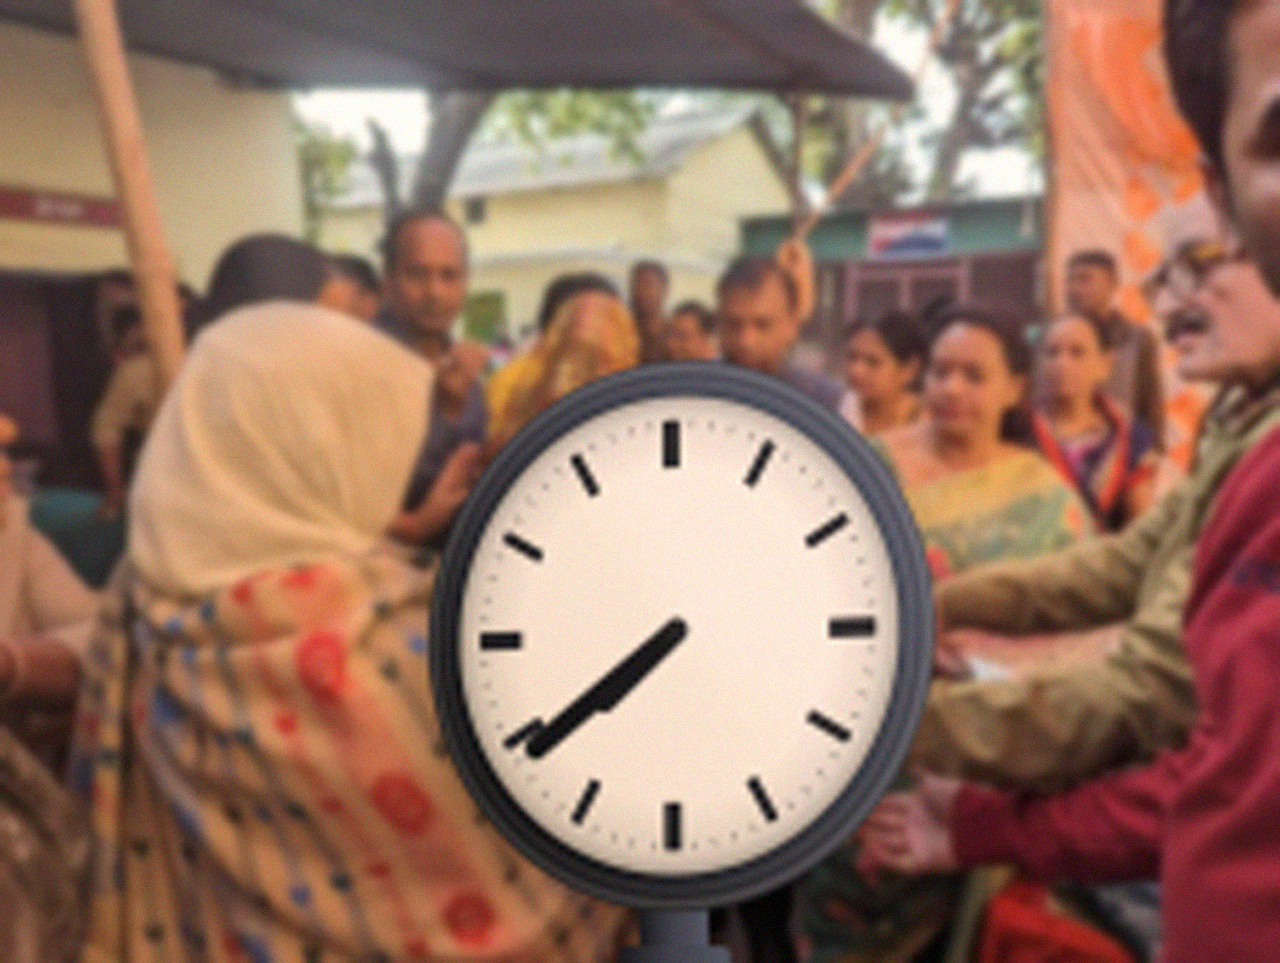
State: 7 h 39 min
